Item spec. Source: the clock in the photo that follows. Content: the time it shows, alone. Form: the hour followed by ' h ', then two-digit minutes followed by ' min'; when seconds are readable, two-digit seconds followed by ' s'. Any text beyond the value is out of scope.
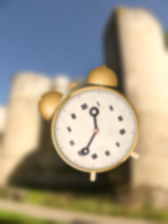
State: 12 h 39 min
